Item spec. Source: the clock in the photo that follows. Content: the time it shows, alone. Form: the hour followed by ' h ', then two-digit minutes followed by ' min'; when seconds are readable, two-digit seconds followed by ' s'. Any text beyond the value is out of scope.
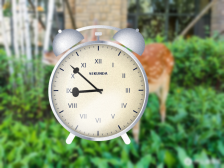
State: 8 h 52 min
